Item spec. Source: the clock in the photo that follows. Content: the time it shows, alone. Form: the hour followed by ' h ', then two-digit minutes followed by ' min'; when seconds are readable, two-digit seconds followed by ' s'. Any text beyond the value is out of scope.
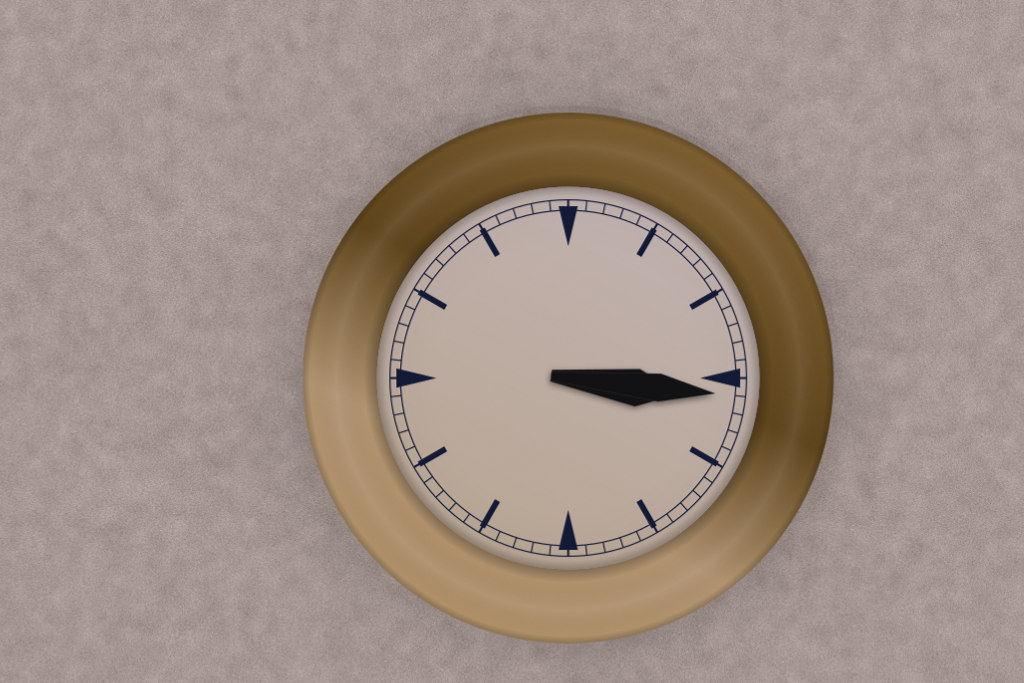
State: 3 h 16 min
